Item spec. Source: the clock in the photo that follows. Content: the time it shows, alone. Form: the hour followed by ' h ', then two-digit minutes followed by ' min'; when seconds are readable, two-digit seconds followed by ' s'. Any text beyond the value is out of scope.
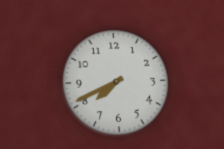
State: 7 h 41 min
